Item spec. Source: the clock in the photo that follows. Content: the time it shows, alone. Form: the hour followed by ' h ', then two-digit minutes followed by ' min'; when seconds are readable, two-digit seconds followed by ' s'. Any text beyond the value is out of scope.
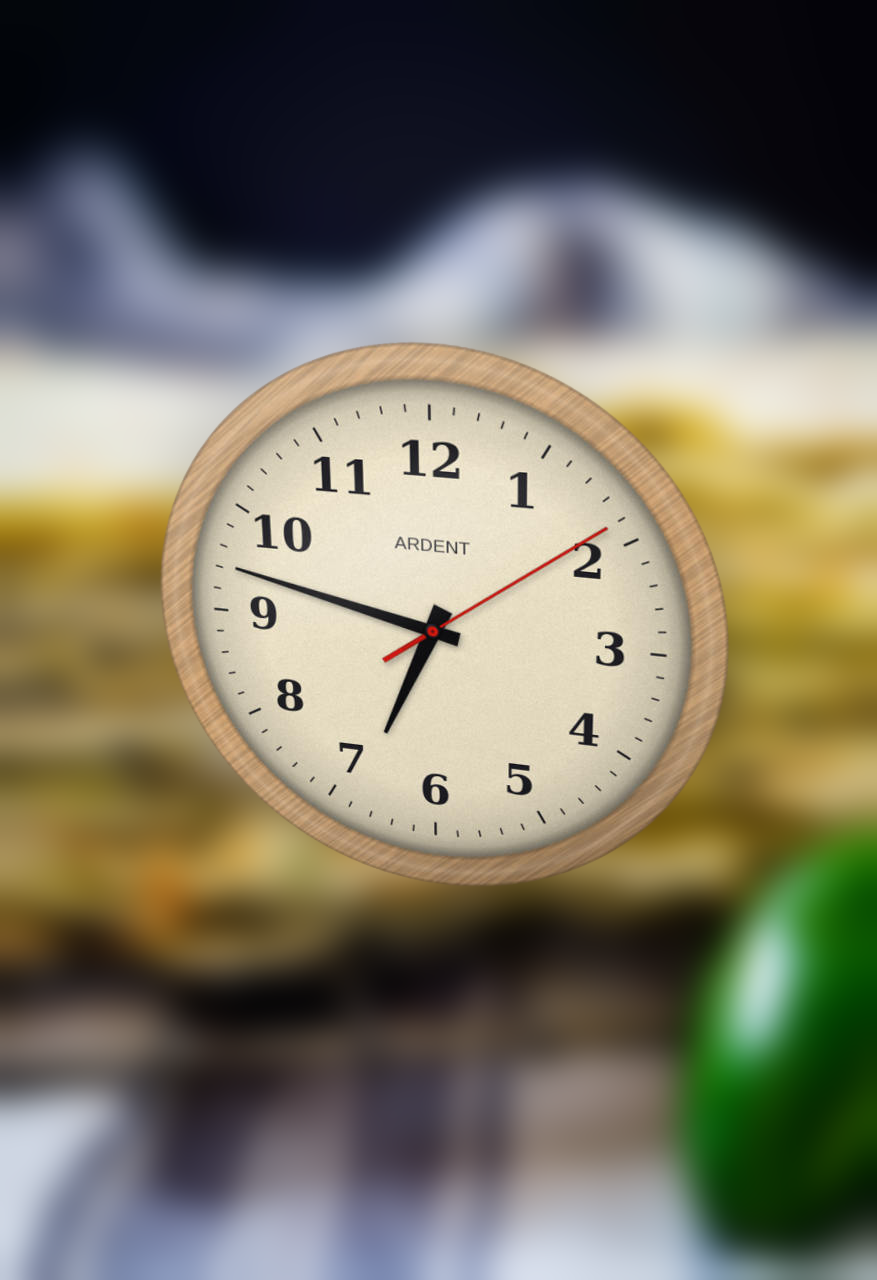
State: 6 h 47 min 09 s
